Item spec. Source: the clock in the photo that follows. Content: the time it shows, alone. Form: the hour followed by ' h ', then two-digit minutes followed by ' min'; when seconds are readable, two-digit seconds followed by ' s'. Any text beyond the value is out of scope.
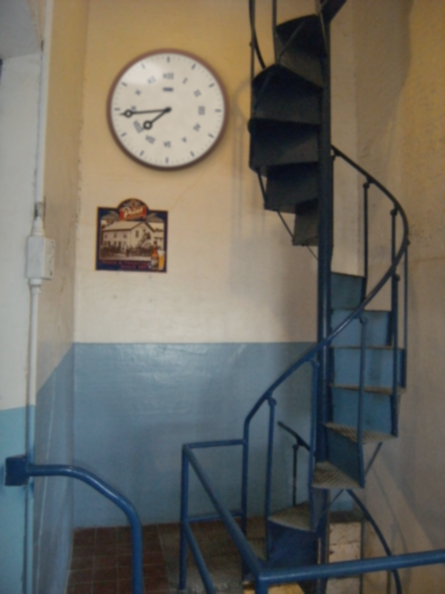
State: 7 h 44 min
